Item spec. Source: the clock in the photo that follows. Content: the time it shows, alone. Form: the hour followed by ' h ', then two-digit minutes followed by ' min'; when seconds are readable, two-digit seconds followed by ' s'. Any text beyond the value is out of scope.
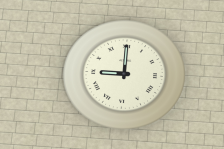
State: 9 h 00 min
